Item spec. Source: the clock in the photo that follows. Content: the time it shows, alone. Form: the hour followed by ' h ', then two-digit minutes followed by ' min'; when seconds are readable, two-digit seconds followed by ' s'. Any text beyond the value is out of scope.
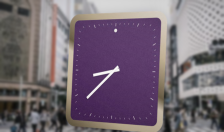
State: 8 h 38 min
